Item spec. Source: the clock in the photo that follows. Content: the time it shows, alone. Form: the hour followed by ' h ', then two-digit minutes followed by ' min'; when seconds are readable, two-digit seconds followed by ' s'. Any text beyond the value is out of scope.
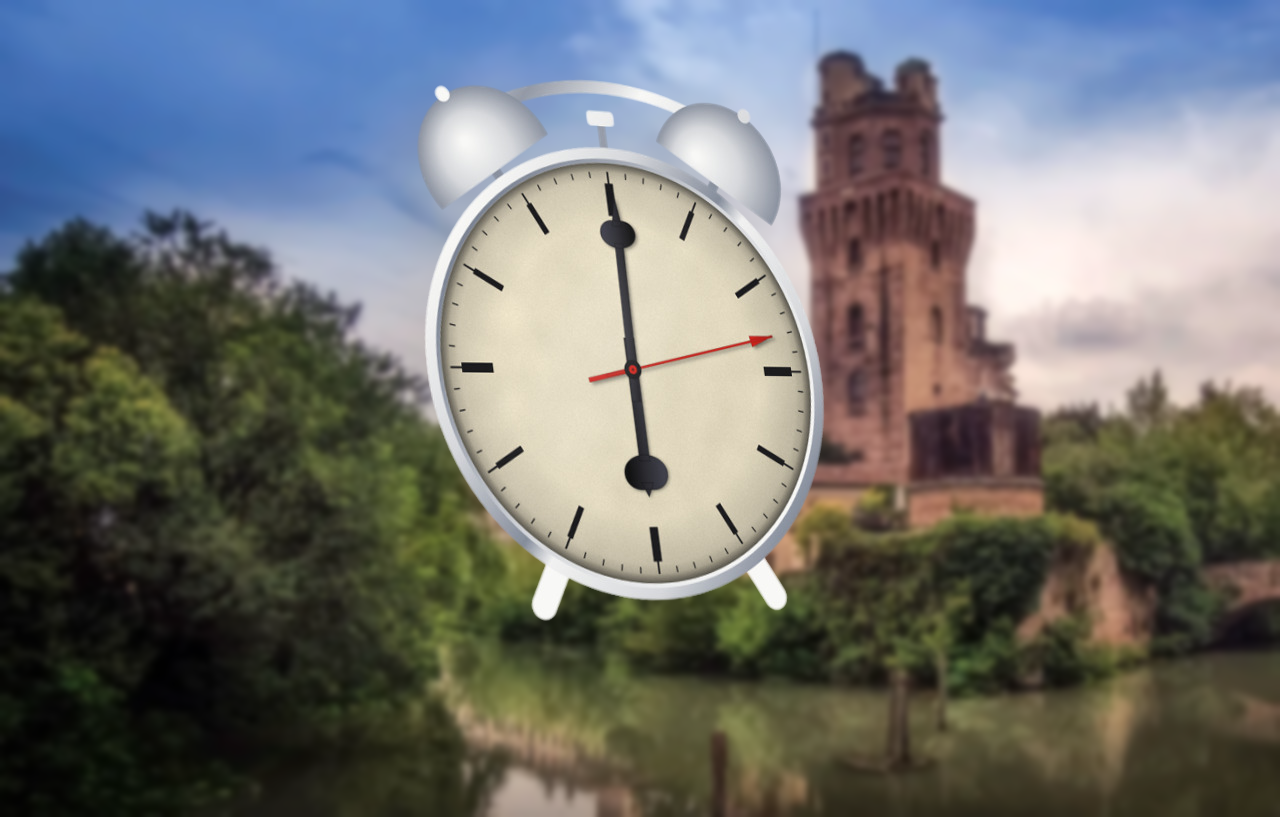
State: 6 h 00 min 13 s
